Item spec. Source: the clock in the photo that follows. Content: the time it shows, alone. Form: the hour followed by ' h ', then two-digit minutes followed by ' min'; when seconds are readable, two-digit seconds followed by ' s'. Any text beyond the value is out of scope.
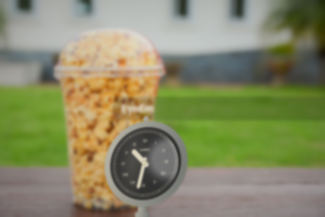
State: 10 h 32 min
